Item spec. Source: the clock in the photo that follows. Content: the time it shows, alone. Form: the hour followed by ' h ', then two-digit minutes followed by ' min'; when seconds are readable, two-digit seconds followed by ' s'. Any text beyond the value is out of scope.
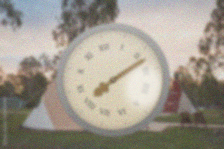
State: 8 h 12 min
